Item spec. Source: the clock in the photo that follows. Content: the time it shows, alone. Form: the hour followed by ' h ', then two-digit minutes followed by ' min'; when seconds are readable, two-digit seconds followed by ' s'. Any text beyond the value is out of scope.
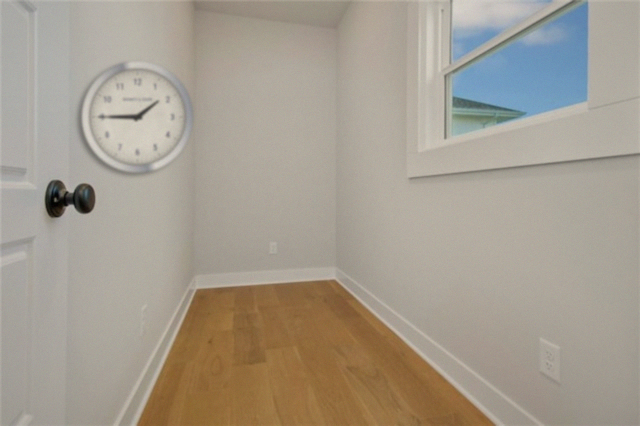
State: 1 h 45 min
